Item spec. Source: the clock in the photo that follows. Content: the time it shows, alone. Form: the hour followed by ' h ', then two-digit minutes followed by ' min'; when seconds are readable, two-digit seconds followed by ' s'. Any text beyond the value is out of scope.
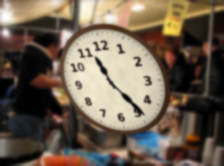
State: 11 h 24 min
